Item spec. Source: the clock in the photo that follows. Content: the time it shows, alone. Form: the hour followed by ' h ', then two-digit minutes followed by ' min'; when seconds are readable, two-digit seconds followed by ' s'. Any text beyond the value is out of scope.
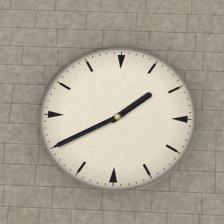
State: 1 h 40 min
